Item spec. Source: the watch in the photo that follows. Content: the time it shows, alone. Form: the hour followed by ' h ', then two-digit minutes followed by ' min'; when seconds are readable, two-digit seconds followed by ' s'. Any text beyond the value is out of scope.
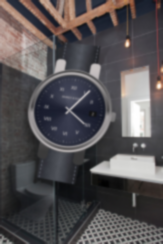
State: 4 h 06 min
